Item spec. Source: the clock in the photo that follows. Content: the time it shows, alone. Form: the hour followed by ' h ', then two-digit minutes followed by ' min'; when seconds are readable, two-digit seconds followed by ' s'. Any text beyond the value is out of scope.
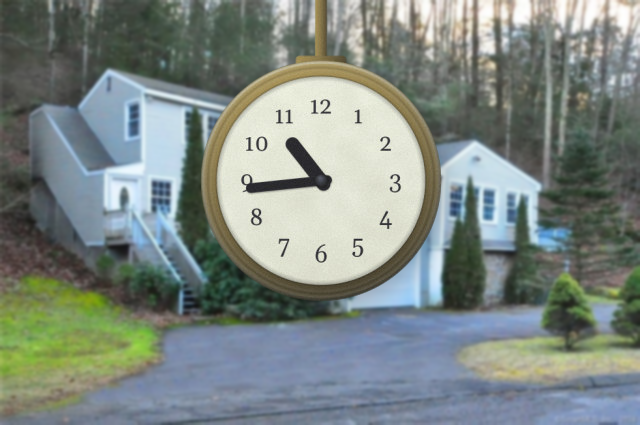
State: 10 h 44 min
